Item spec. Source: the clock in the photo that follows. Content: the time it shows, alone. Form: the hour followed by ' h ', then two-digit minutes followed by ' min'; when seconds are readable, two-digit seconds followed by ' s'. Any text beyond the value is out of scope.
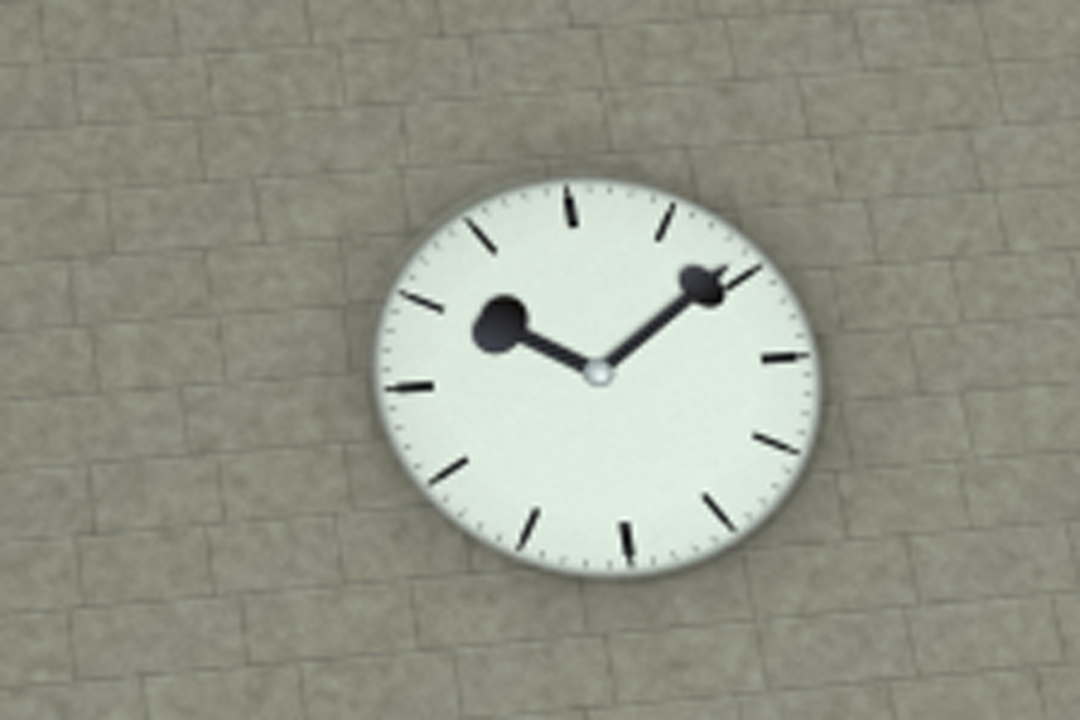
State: 10 h 09 min
